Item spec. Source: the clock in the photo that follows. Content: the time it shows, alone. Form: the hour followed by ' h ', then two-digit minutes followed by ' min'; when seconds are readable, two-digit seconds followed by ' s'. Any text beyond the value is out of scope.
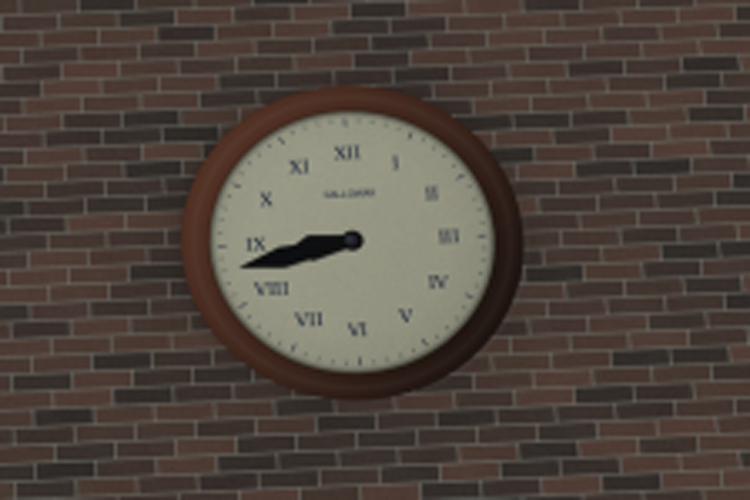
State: 8 h 43 min
